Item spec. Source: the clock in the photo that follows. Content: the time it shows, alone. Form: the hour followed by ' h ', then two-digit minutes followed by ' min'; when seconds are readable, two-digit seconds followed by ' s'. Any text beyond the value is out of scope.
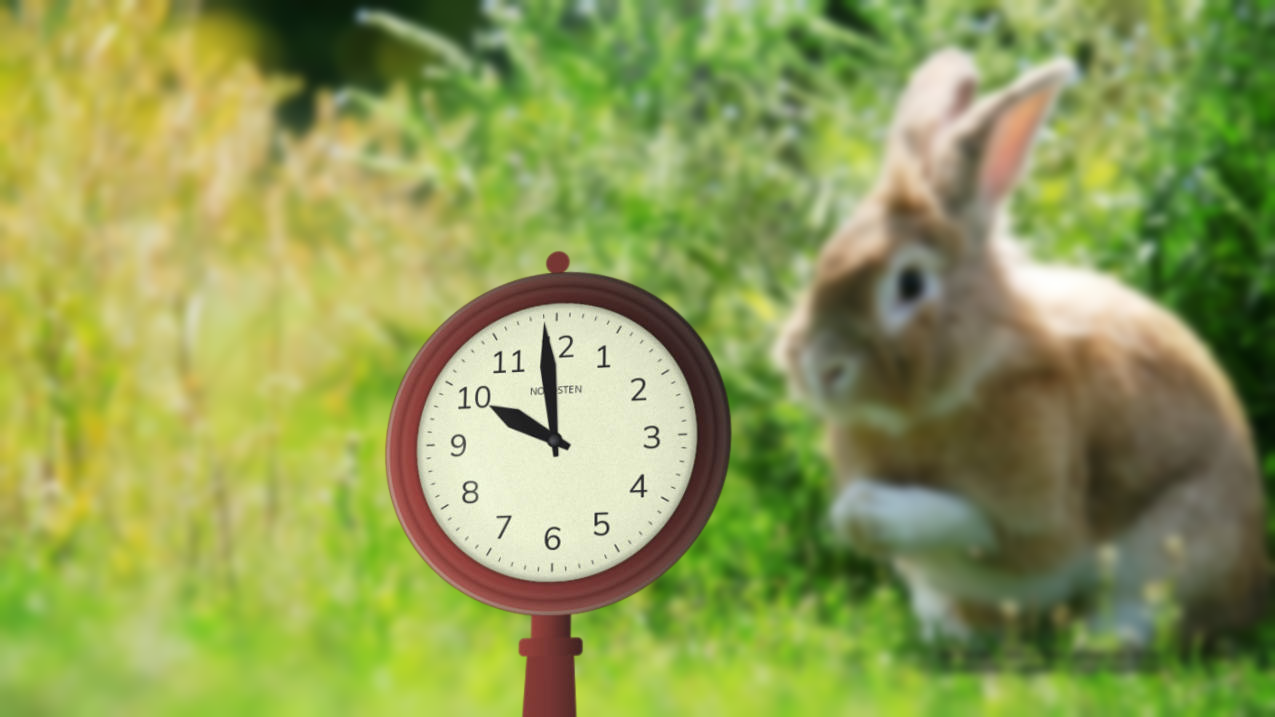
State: 9 h 59 min
